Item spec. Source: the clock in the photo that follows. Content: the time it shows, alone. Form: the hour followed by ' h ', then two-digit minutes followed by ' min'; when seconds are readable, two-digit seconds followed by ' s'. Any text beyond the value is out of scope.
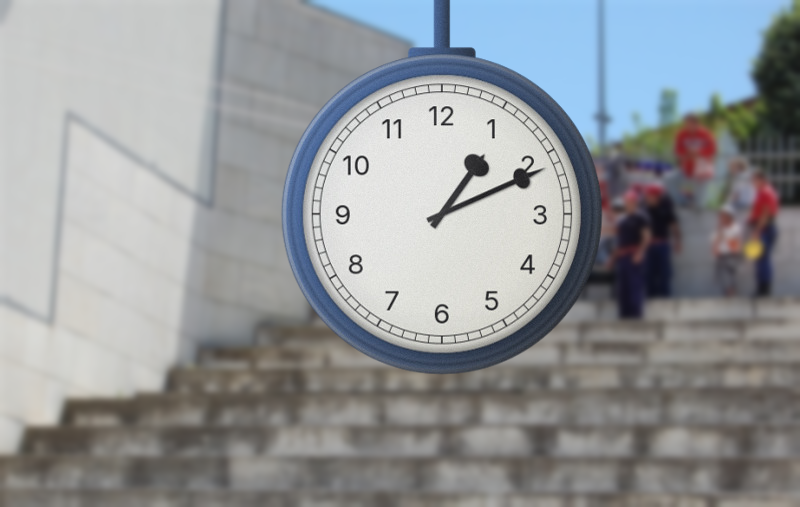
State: 1 h 11 min
